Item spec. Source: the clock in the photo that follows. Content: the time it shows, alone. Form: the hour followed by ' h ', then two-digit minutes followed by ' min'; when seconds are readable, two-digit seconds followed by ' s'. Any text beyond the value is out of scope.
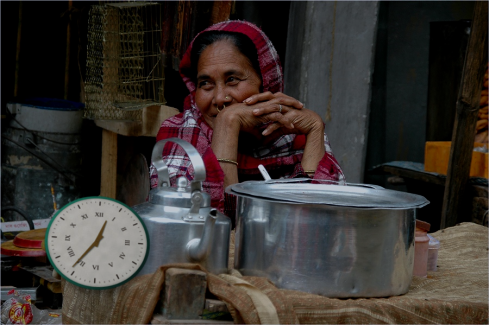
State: 12 h 36 min
